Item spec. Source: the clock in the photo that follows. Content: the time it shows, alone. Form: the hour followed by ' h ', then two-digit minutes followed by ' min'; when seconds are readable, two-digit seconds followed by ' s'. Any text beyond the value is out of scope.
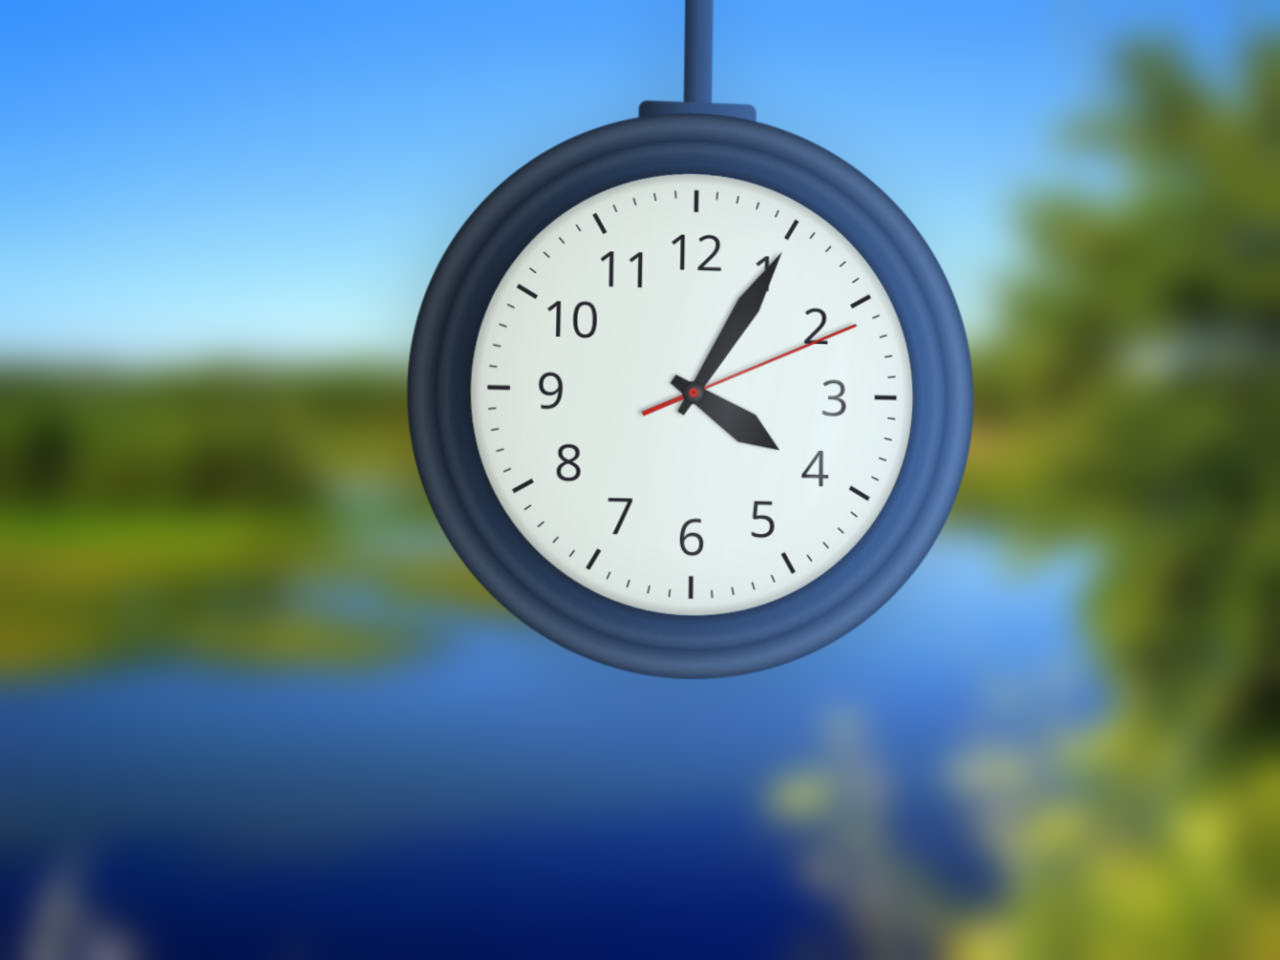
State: 4 h 05 min 11 s
